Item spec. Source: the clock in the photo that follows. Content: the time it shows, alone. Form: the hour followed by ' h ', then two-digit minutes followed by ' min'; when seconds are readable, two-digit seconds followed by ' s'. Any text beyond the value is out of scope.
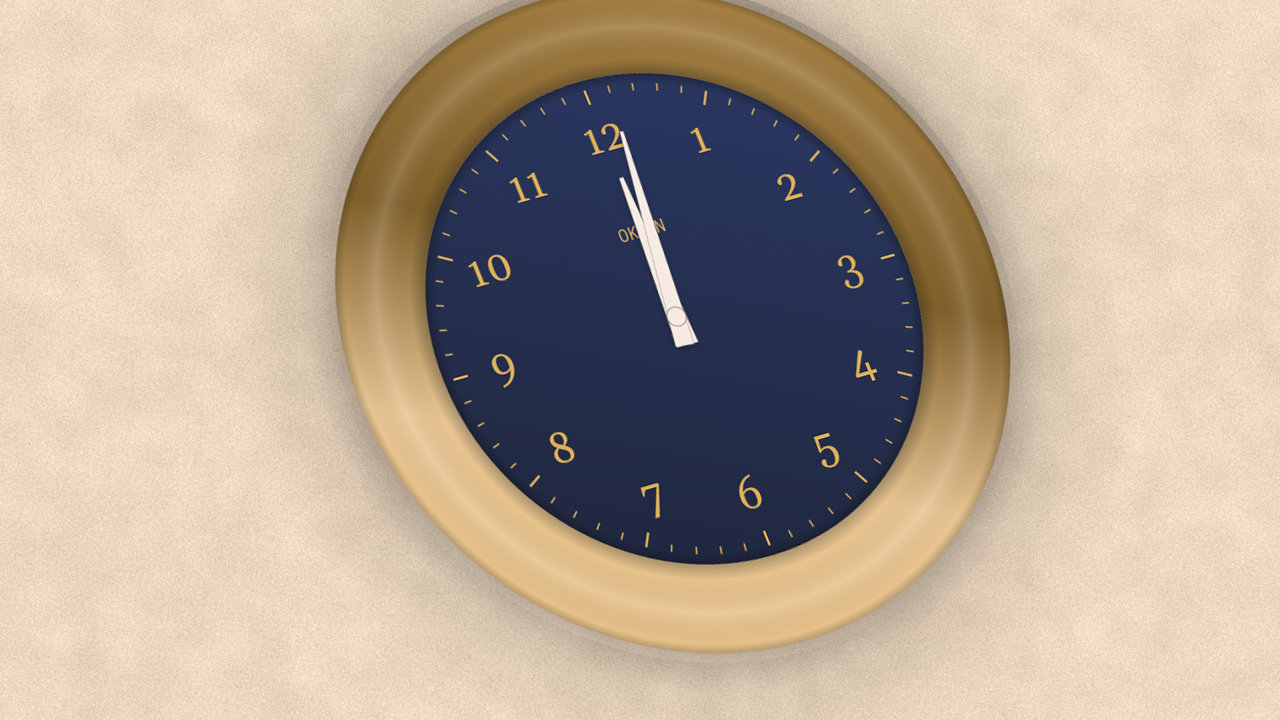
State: 12 h 01 min
